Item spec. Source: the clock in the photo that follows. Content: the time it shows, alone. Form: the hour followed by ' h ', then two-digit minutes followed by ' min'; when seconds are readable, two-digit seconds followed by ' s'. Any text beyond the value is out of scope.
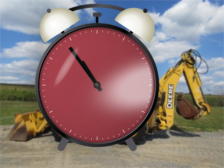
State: 10 h 54 min
